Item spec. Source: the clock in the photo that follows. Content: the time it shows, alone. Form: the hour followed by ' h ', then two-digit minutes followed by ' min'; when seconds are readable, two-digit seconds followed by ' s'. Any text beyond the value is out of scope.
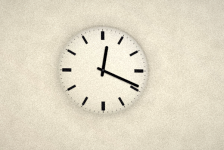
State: 12 h 19 min
